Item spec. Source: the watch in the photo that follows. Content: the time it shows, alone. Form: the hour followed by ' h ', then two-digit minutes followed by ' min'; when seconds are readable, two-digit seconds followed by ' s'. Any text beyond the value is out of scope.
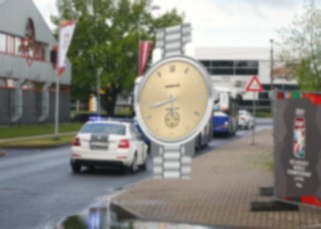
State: 5 h 43 min
